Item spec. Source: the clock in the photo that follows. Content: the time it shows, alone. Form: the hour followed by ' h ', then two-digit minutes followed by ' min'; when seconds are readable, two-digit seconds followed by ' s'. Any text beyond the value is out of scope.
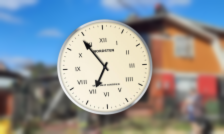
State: 6 h 54 min
